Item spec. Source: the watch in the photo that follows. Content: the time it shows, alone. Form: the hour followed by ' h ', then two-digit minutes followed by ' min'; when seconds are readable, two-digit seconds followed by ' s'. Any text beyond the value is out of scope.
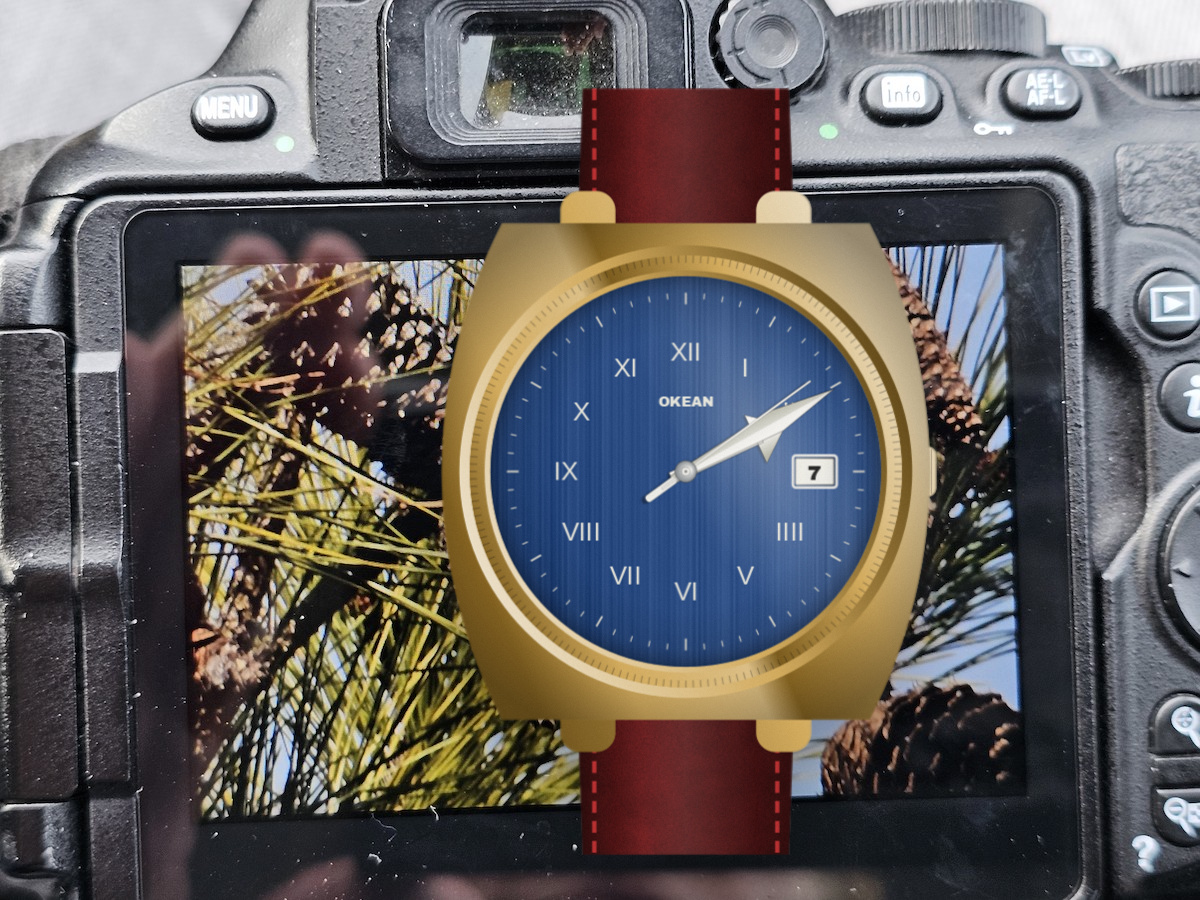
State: 2 h 10 min 09 s
